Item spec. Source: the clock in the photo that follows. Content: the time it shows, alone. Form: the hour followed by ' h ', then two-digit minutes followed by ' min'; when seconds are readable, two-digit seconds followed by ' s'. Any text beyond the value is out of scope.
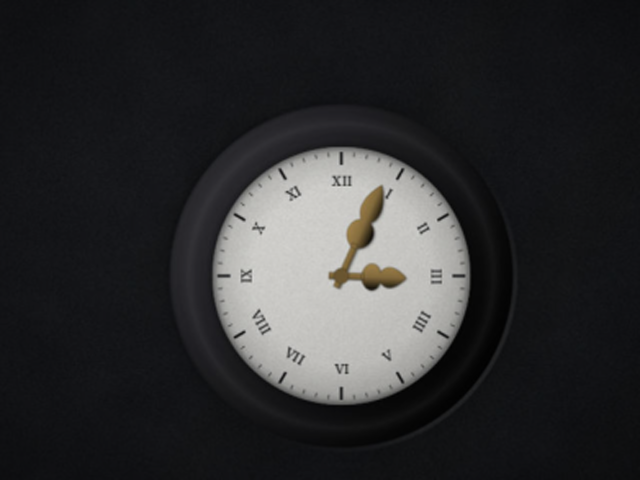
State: 3 h 04 min
